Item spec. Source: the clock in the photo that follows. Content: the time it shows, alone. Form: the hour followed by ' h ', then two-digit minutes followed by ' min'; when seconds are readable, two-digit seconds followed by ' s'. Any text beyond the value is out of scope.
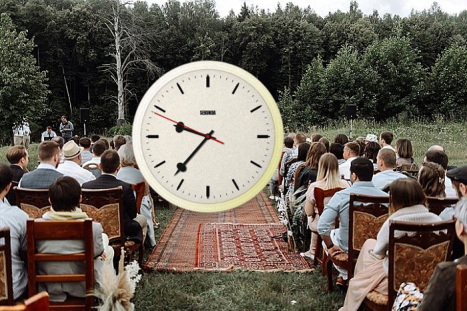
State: 9 h 36 min 49 s
